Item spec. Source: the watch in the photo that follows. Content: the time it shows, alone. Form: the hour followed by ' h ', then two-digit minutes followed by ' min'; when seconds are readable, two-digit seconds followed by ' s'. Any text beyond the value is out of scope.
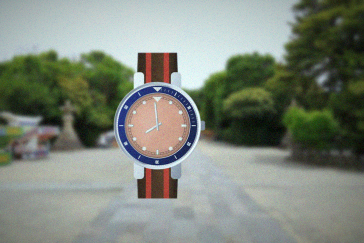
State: 7 h 59 min
